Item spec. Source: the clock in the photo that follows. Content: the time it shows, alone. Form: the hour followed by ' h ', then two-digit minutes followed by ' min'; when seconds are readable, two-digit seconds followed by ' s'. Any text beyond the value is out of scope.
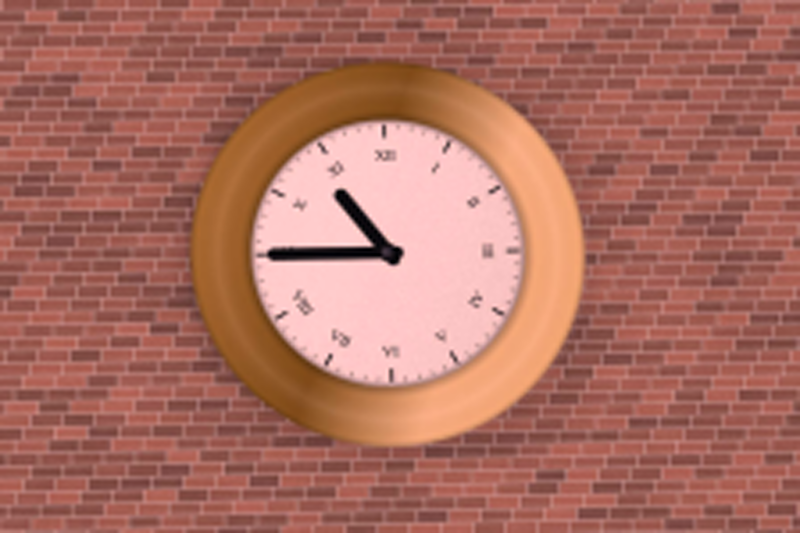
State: 10 h 45 min
